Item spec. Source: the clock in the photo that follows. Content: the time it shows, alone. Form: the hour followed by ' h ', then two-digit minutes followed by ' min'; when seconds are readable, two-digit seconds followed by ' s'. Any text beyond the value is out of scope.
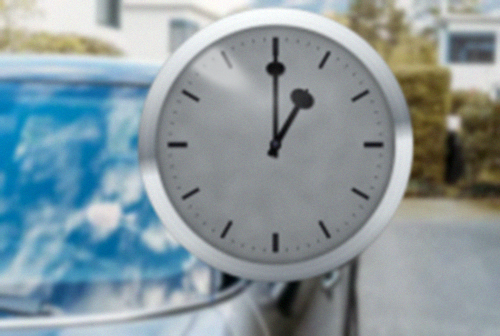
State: 1 h 00 min
